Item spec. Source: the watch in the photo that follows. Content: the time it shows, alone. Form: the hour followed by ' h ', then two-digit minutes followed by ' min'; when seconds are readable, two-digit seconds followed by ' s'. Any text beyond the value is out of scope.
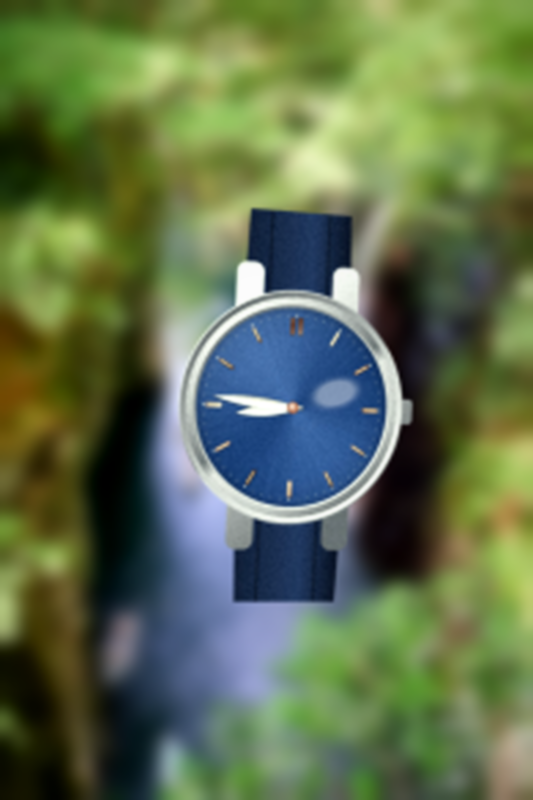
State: 8 h 46 min
